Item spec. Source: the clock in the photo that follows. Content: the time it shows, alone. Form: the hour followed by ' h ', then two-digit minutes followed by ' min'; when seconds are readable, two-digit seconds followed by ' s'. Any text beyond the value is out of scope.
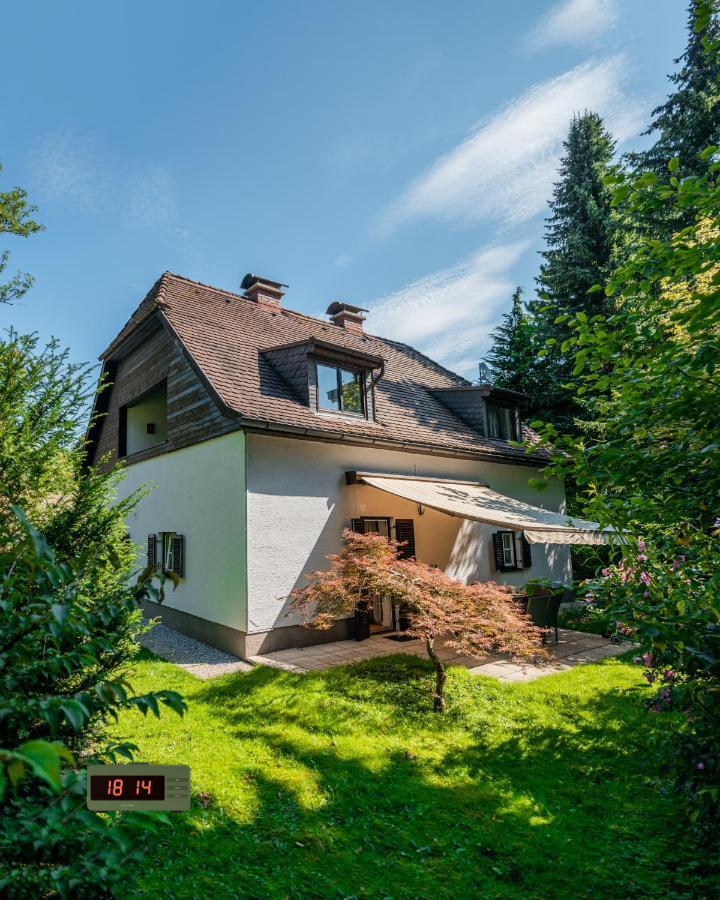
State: 18 h 14 min
